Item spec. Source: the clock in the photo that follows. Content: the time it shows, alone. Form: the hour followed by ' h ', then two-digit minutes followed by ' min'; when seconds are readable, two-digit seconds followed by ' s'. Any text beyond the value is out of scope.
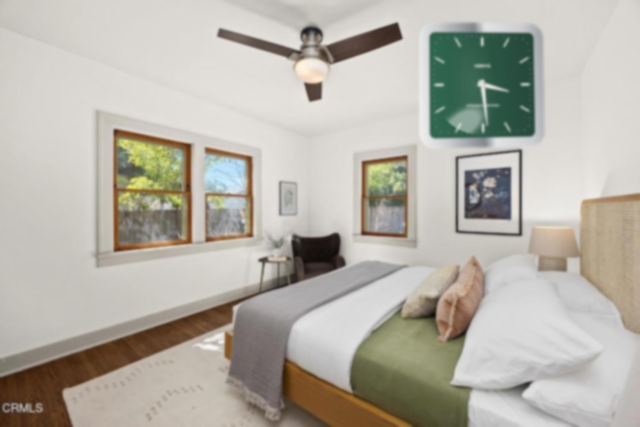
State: 3 h 29 min
